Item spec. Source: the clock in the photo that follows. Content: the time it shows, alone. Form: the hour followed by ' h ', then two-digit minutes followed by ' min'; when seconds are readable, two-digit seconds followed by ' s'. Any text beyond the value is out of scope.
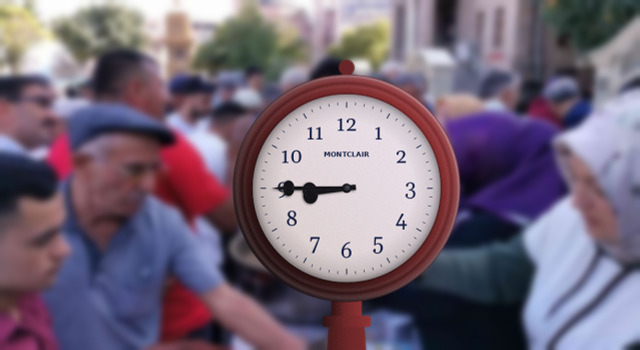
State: 8 h 45 min
